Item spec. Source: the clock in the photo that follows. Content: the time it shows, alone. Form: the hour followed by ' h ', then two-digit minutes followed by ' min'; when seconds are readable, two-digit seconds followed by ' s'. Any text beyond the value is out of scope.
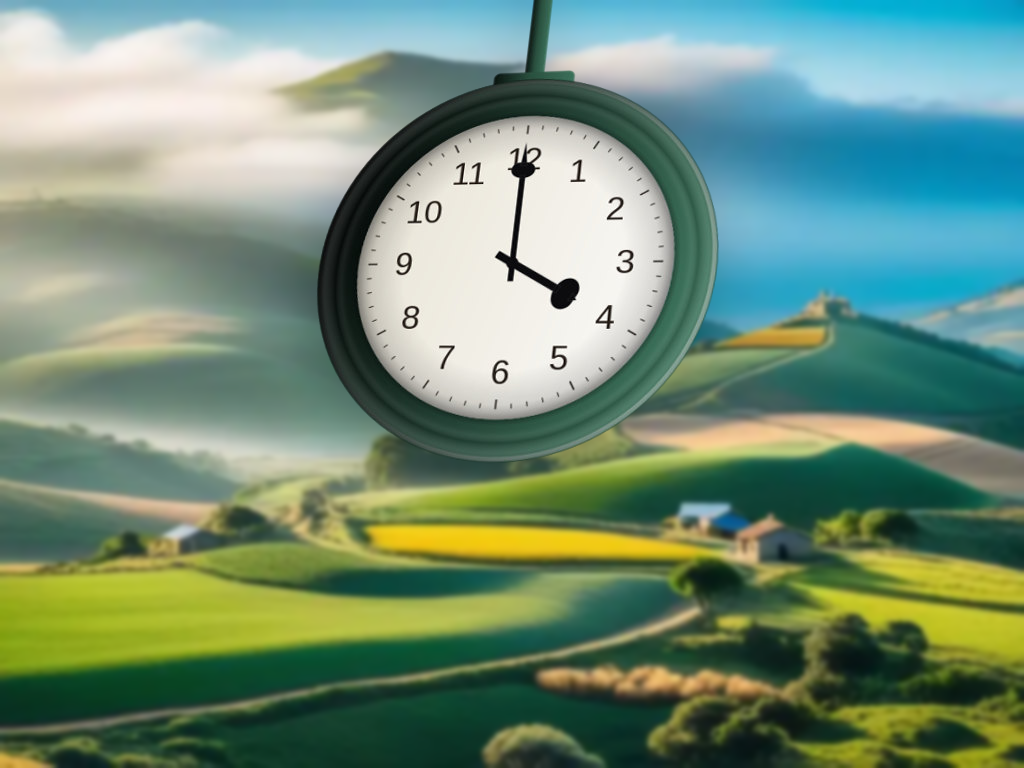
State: 4 h 00 min
